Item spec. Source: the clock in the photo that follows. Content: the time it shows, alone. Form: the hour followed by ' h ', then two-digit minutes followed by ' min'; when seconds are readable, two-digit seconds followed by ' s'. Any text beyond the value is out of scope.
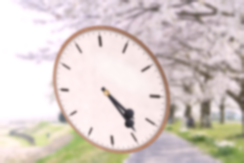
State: 4 h 24 min
